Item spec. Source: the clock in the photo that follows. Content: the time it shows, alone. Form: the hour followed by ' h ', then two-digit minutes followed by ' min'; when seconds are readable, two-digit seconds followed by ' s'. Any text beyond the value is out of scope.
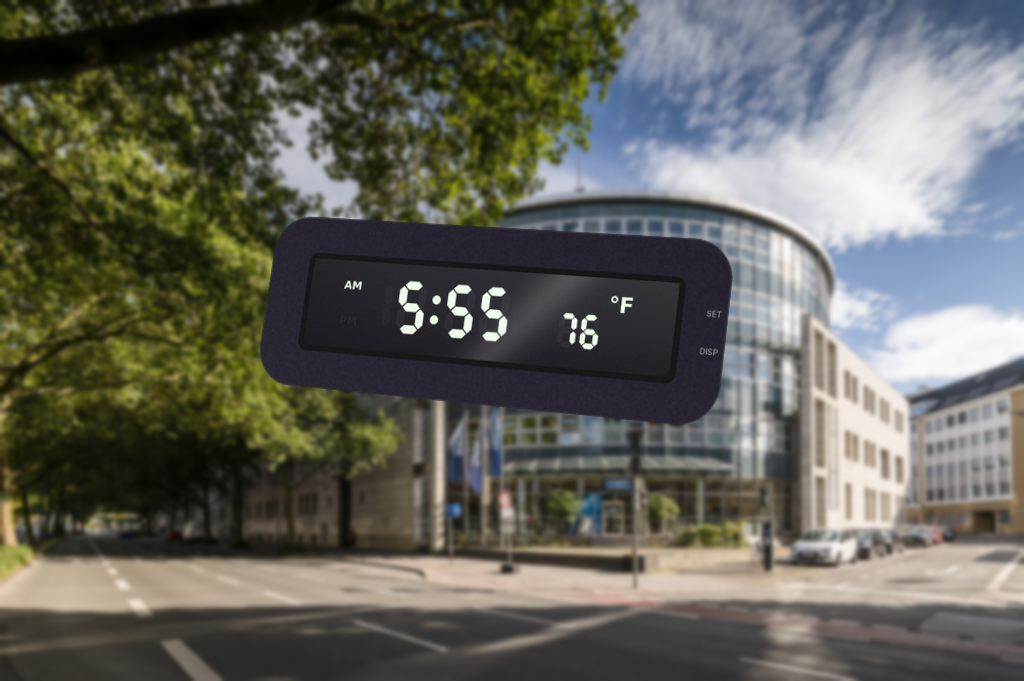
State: 5 h 55 min
